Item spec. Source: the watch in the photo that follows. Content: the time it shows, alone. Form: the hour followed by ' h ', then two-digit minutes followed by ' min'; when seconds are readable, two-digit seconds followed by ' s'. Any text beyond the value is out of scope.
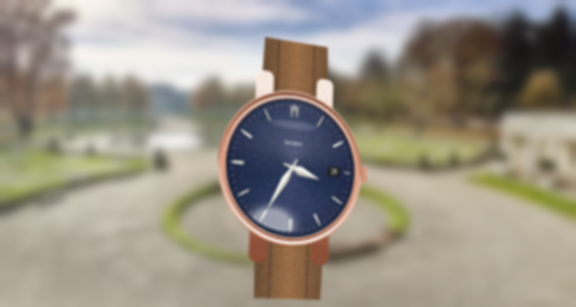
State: 3 h 35 min
